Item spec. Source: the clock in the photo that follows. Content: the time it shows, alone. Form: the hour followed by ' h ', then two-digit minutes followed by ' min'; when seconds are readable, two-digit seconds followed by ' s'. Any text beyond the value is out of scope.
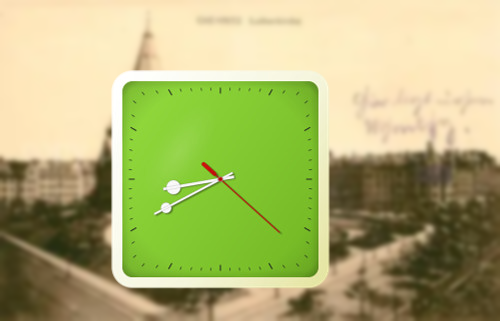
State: 8 h 40 min 22 s
